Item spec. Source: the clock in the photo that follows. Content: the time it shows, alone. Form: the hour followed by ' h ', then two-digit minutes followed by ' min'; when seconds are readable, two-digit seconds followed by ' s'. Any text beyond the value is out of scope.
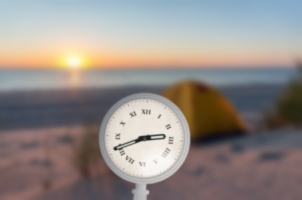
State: 2 h 41 min
